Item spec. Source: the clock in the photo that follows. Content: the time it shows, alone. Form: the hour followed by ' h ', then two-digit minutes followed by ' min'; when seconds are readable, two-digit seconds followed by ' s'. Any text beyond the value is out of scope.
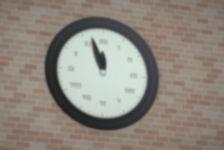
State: 11 h 57 min
